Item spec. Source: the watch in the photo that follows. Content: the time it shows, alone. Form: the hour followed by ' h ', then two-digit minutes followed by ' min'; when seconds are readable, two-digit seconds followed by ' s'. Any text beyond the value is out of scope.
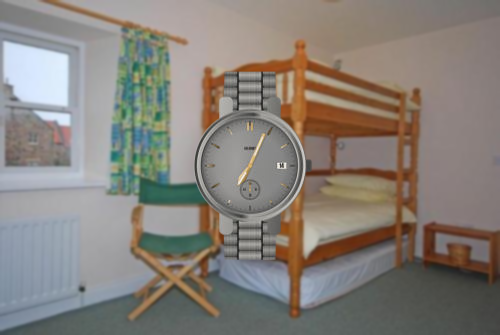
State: 7 h 04 min
